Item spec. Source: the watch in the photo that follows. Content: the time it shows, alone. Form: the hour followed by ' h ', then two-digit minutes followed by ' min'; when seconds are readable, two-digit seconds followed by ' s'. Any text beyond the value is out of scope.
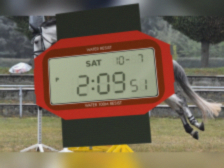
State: 2 h 09 min 51 s
